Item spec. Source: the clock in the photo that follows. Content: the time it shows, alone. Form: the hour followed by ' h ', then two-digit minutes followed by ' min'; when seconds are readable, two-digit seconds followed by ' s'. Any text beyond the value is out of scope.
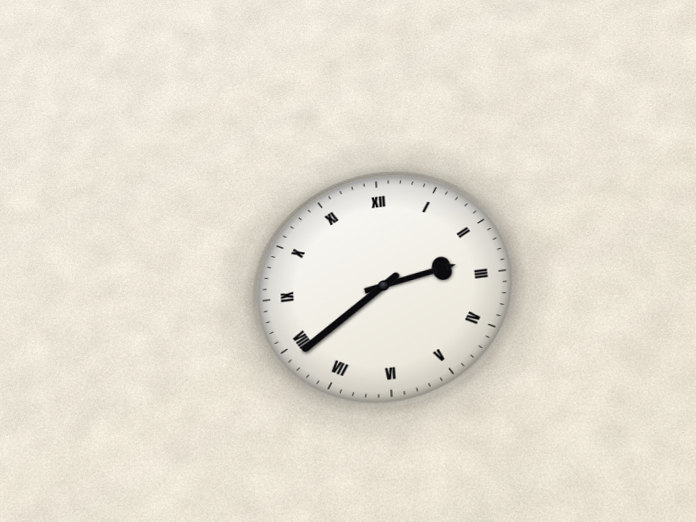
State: 2 h 39 min
